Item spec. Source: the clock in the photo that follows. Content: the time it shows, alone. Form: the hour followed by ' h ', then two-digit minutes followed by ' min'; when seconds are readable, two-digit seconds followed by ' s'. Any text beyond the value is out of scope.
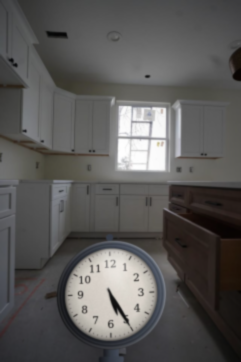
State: 5 h 25 min
